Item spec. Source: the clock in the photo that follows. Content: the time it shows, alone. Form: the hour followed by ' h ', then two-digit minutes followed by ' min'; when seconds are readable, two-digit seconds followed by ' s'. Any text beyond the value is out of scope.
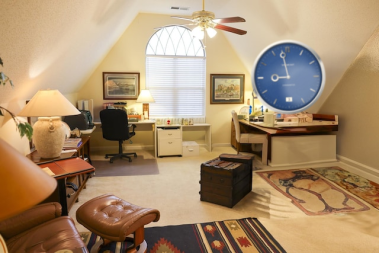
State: 8 h 58 min
